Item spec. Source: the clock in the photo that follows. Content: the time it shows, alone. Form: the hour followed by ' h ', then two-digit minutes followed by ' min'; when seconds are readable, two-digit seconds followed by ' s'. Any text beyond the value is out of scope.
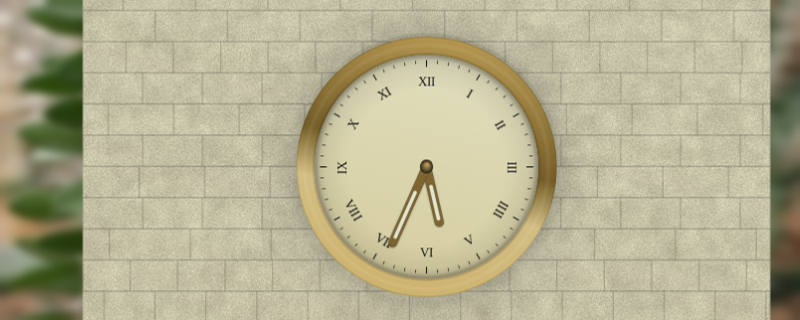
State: 5 h 34 min
